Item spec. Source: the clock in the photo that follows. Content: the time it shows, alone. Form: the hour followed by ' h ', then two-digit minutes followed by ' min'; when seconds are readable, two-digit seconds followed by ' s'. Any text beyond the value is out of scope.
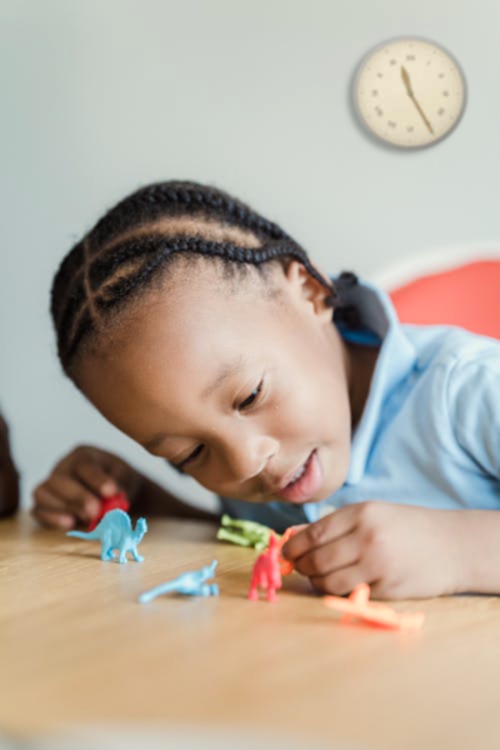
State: 11 h 25 min
